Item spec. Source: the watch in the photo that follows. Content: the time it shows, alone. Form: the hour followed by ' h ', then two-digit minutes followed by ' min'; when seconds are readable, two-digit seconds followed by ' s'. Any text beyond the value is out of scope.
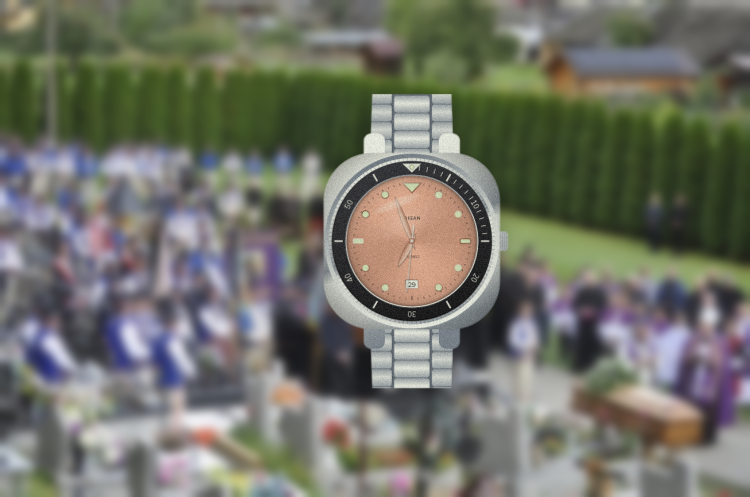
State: 6 h 56 min 31 s
